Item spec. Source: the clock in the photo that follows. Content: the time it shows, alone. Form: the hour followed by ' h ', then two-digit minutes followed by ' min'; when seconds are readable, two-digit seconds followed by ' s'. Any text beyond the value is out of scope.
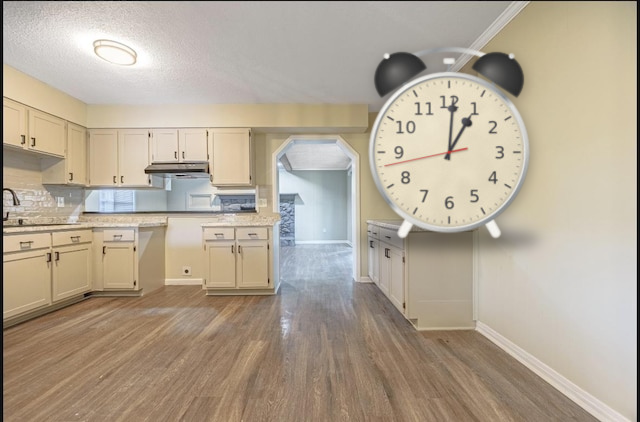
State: 1 h 00 min 43 s
